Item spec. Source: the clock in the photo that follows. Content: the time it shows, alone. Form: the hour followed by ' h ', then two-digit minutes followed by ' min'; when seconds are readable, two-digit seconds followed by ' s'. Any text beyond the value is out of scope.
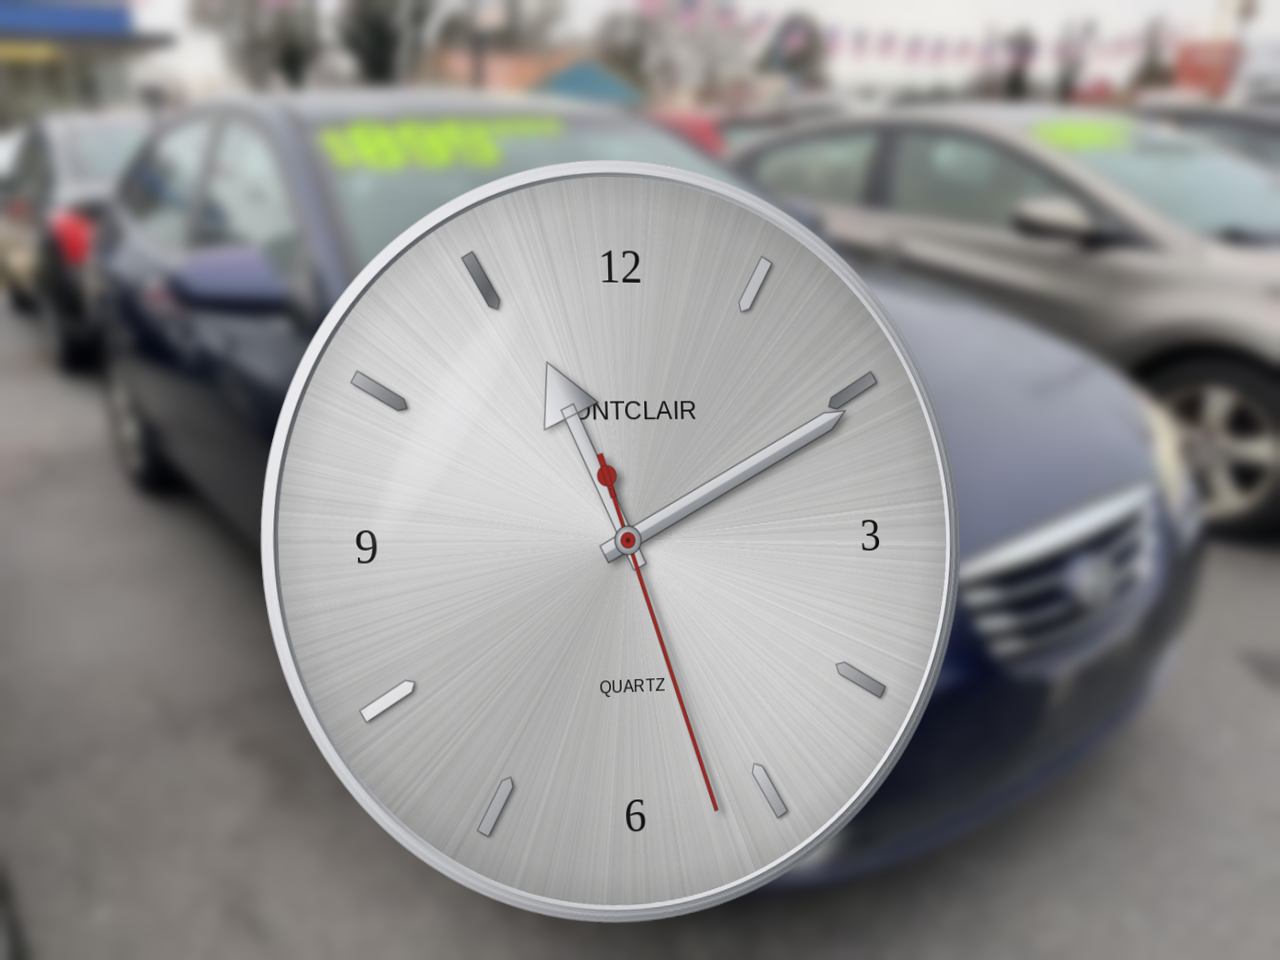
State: 11 h 10 min 27 s
